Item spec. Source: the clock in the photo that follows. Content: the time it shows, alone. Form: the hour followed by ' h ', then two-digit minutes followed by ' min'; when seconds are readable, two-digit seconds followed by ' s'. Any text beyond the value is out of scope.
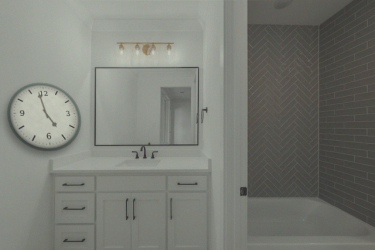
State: 4 h 58 min
